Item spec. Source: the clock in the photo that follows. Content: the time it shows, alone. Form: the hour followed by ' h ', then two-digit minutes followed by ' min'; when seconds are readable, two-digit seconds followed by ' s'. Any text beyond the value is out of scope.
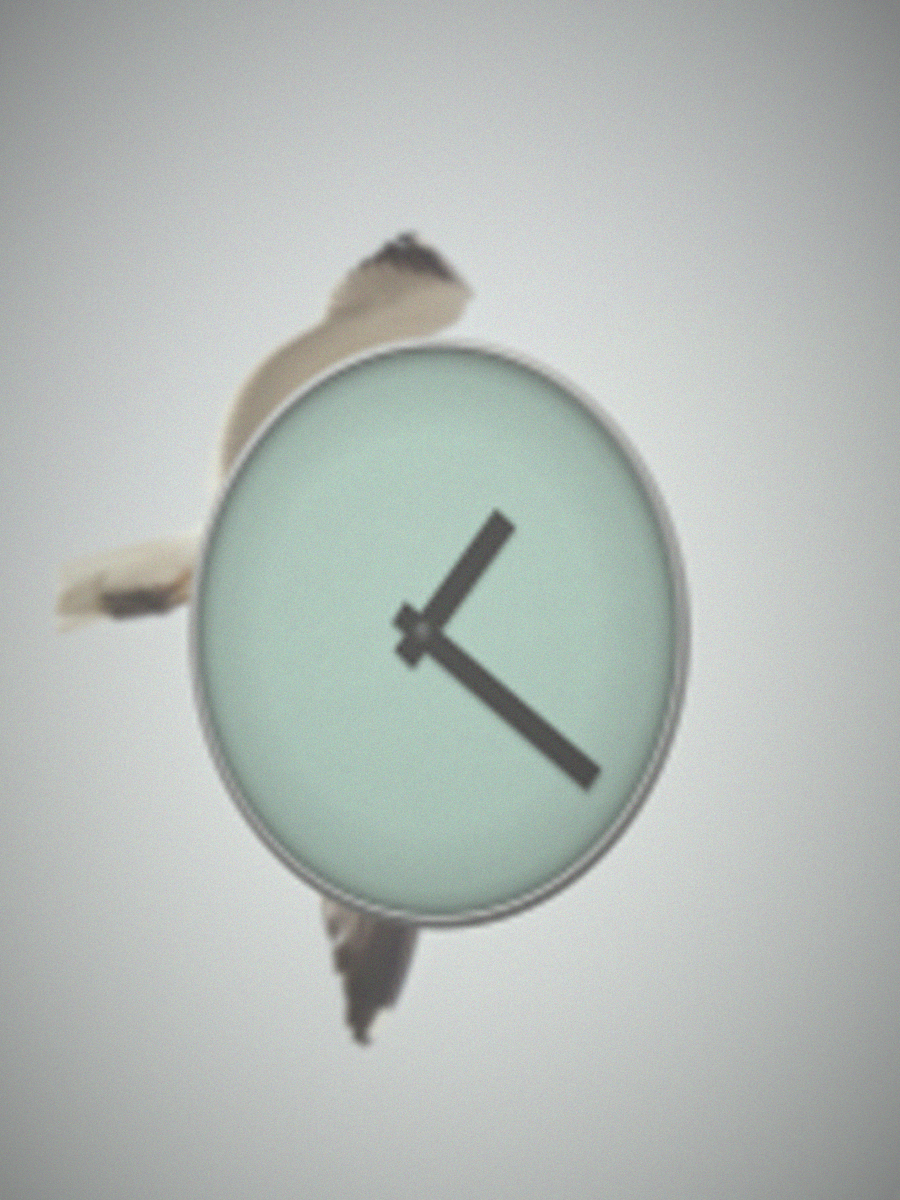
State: 1 h 21 min
